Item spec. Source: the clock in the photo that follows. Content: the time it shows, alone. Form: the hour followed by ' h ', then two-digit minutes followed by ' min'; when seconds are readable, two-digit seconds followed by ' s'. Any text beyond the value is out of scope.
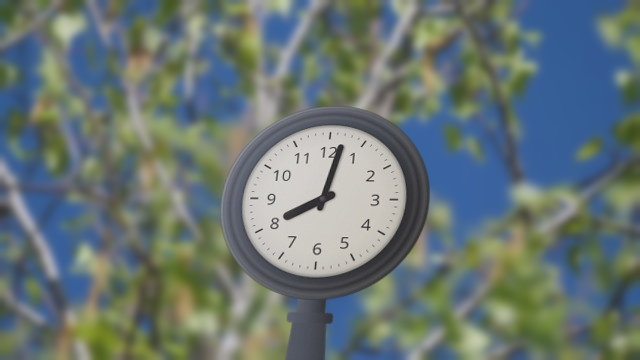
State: 8 h 02 min
